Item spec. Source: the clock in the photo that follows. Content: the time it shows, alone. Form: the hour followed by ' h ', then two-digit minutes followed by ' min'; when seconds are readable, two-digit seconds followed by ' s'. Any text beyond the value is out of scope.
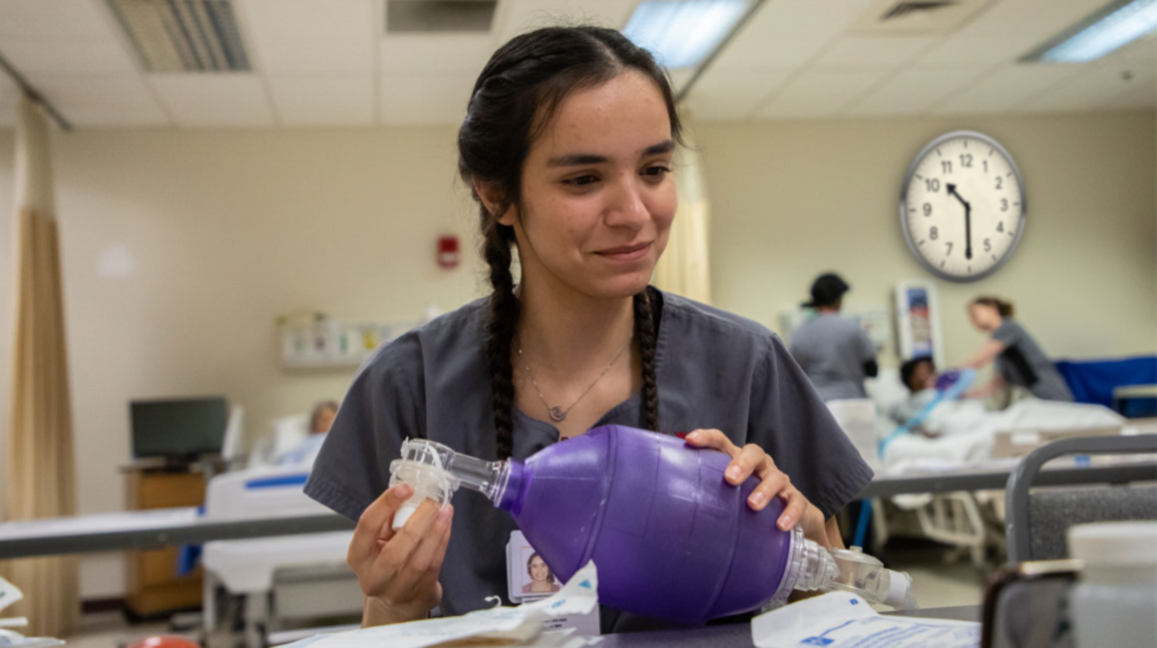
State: 10 h 30 min
